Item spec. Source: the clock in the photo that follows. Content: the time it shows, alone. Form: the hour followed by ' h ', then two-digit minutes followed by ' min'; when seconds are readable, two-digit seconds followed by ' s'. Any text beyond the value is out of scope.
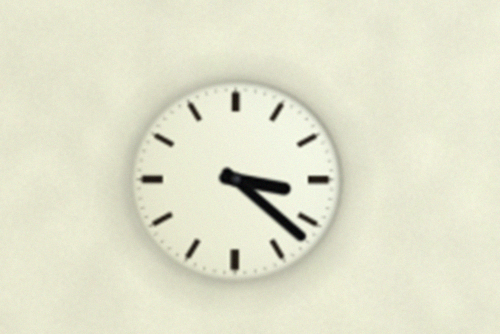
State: 3 h 22 min
